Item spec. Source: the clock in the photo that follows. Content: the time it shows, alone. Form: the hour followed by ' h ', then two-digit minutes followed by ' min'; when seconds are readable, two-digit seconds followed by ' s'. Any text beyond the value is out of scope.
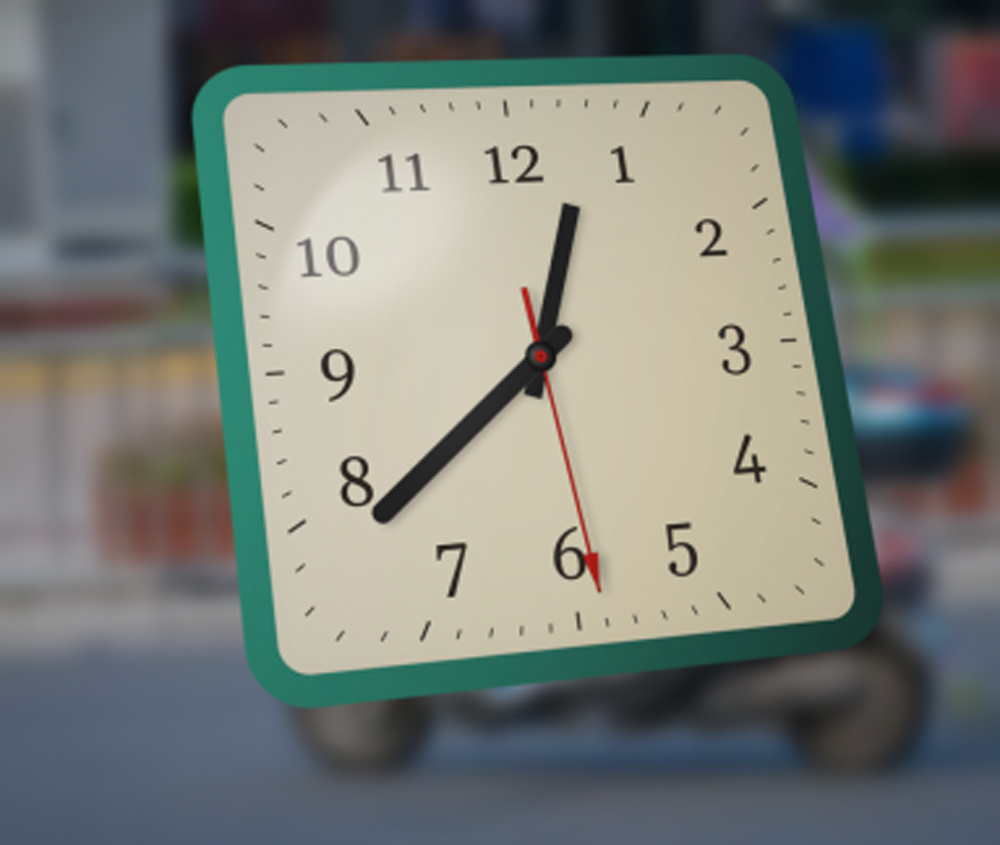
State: 12 h 38 min 29 s
